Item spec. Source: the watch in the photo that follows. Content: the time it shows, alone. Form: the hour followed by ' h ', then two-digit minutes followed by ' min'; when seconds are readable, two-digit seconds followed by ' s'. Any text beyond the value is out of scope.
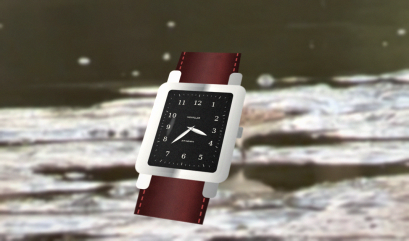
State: 3 h 37 min
